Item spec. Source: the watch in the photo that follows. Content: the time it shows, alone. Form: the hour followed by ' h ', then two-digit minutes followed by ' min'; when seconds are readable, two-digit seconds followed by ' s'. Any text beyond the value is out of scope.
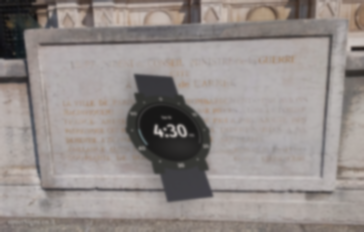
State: 4 h 30 min
